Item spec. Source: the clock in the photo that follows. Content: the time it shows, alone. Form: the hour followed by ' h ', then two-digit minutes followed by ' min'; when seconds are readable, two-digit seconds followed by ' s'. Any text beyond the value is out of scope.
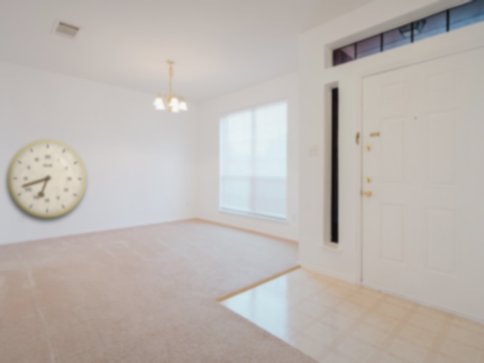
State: 6 h 42 min
